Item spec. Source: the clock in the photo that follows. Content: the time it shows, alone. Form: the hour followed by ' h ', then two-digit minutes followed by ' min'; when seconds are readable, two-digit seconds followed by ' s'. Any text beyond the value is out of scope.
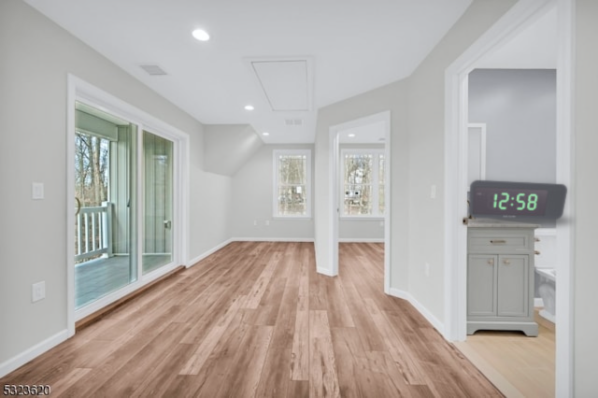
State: 12 h 58 min
